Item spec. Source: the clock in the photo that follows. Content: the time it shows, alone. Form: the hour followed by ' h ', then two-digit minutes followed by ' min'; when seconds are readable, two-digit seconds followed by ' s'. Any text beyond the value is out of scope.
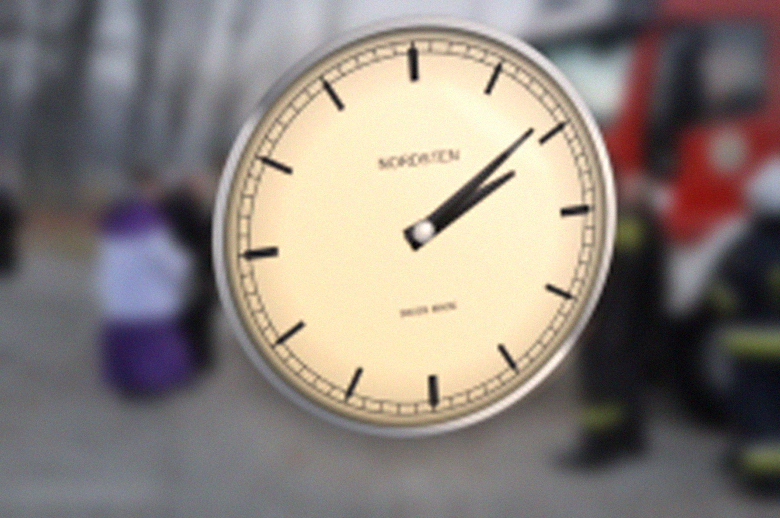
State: 2 h 09 min
